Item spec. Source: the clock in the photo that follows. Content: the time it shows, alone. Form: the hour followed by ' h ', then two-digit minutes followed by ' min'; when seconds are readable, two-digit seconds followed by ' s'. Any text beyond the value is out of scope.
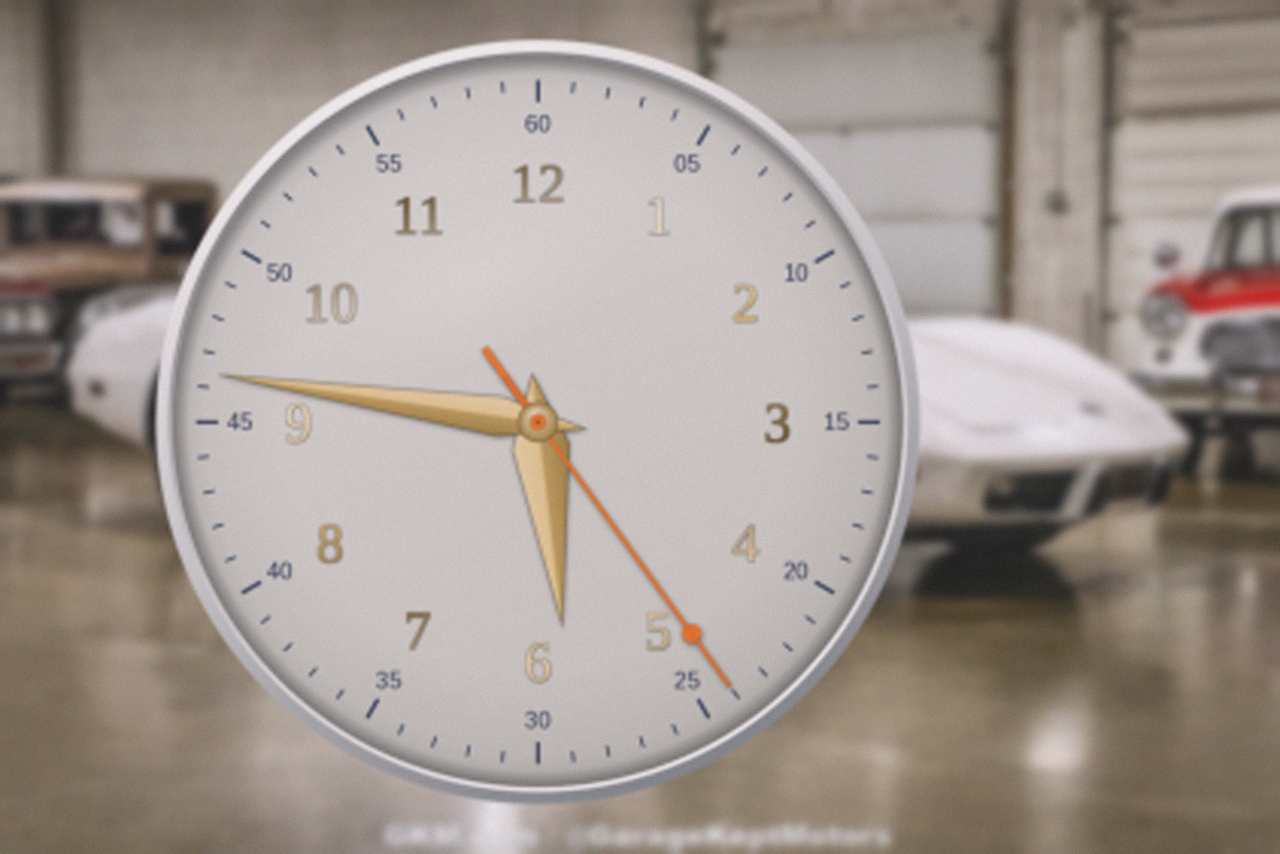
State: 5 h 46 min 24 s
